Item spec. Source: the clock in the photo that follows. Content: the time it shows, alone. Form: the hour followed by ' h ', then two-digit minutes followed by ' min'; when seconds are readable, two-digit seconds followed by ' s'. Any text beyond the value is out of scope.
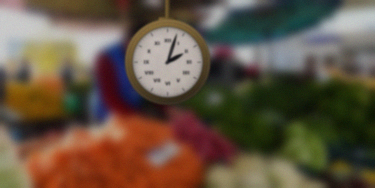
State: 2 h 03 min
